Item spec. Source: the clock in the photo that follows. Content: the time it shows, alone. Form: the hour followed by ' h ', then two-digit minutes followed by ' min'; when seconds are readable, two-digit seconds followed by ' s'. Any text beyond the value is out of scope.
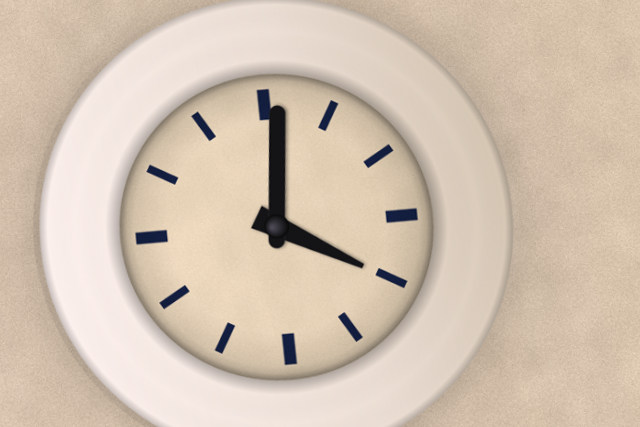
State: 4 h 01 min
